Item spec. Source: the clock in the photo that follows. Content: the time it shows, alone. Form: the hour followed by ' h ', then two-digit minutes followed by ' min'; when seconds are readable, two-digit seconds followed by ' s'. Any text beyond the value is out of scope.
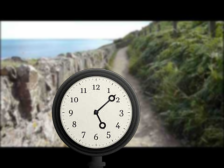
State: 5 h 08 min
